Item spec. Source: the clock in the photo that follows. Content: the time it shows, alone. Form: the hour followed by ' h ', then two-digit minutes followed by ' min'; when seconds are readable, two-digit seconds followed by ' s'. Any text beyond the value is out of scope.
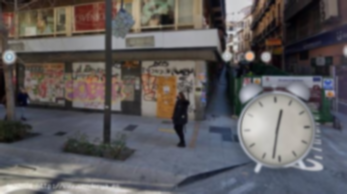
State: 12 h 32 min
